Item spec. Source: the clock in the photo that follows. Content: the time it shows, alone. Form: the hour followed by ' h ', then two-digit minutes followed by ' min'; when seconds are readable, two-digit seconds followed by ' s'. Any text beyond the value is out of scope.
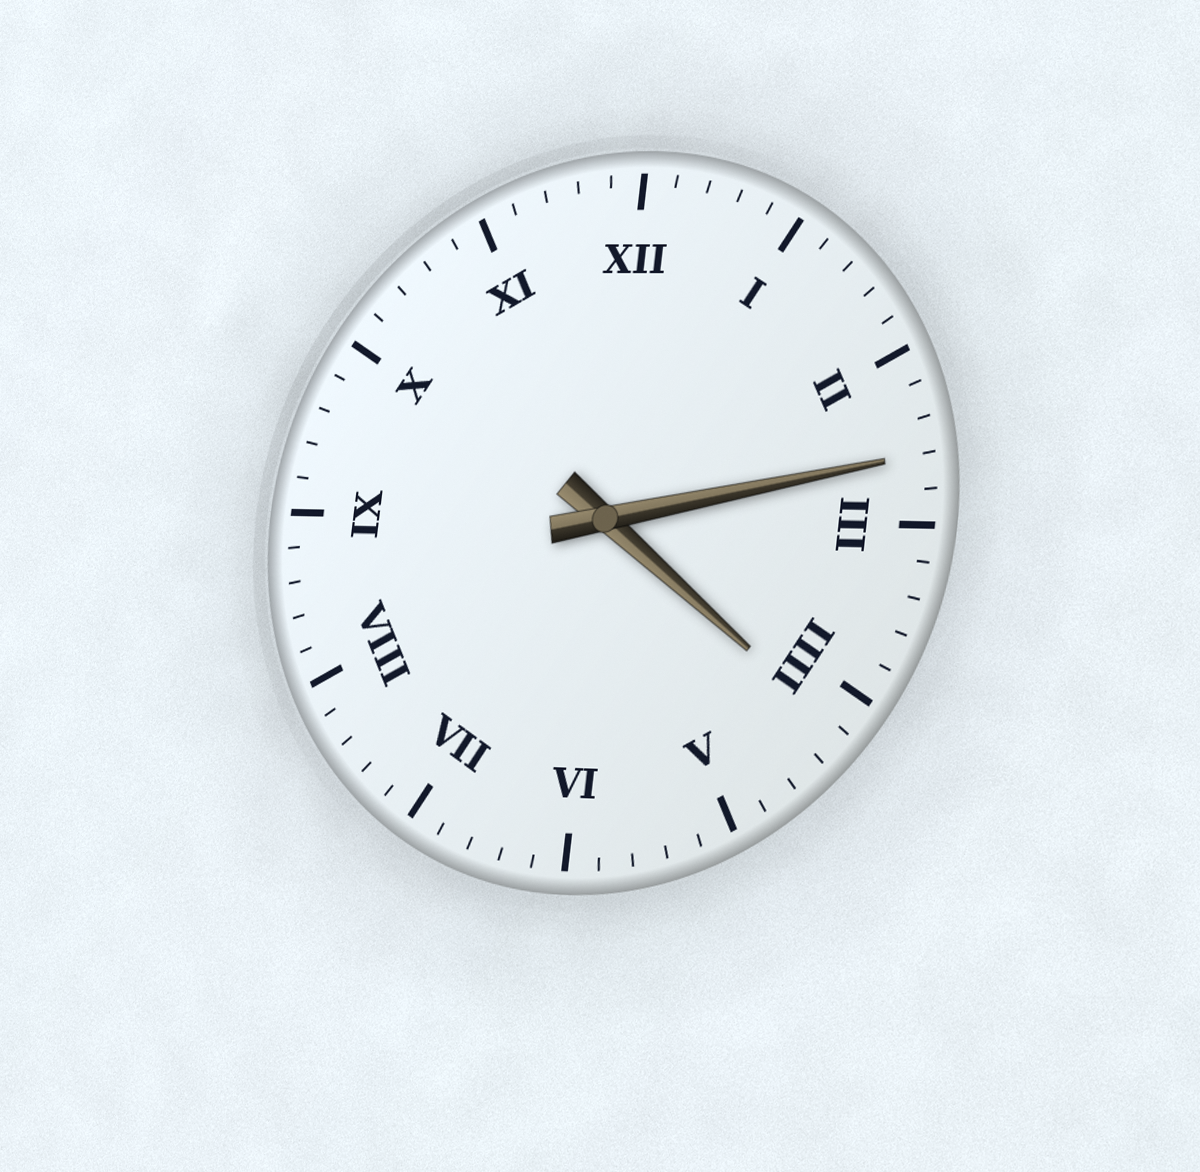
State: 4 h 13 min
